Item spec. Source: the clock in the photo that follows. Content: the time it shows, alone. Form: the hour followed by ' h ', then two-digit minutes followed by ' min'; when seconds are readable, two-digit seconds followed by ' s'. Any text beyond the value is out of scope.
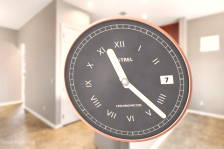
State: 11 h 23 min
